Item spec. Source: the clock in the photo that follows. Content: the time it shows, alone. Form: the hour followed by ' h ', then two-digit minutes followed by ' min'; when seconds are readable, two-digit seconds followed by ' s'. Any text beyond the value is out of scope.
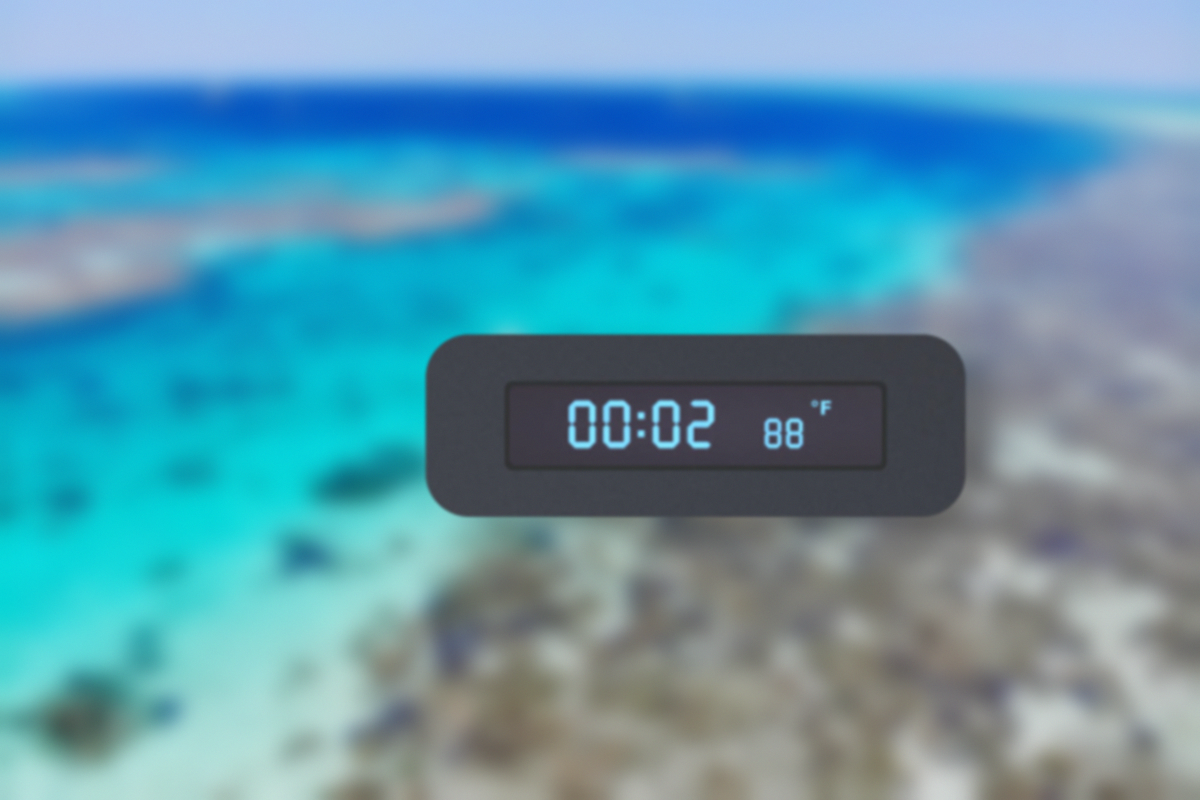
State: 0 h 02 min
